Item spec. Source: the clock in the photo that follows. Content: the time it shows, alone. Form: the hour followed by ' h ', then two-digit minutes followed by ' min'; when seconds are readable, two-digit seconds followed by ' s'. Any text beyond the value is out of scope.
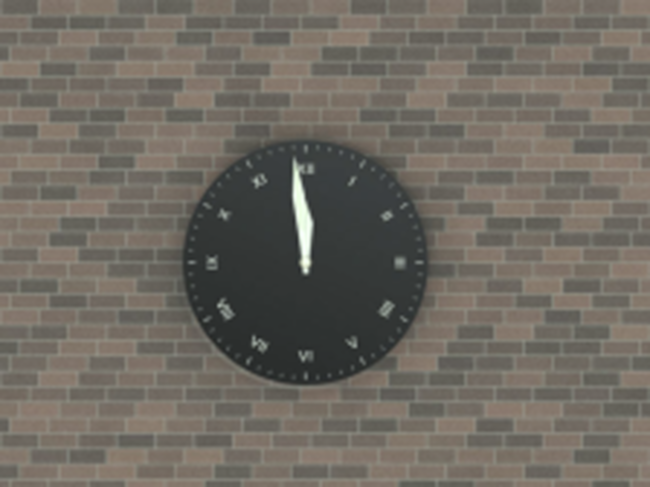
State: 11 h 59 min
